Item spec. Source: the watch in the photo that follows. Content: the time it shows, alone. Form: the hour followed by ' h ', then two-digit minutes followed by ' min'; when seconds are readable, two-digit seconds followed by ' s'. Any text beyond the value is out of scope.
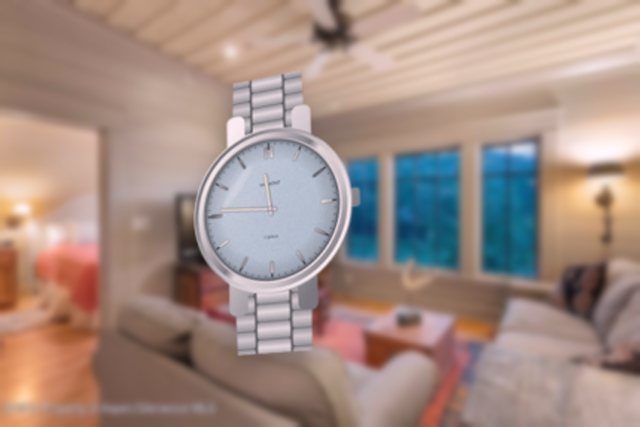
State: 11 h 46 min
